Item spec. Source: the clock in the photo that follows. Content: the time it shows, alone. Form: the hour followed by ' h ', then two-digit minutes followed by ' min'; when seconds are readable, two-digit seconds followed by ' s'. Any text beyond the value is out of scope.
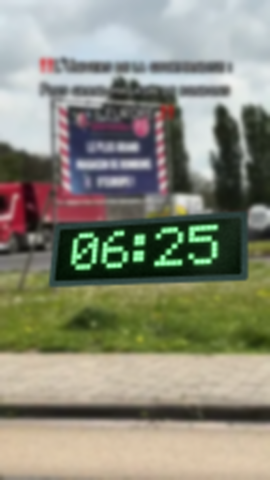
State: 6 h 25 min
